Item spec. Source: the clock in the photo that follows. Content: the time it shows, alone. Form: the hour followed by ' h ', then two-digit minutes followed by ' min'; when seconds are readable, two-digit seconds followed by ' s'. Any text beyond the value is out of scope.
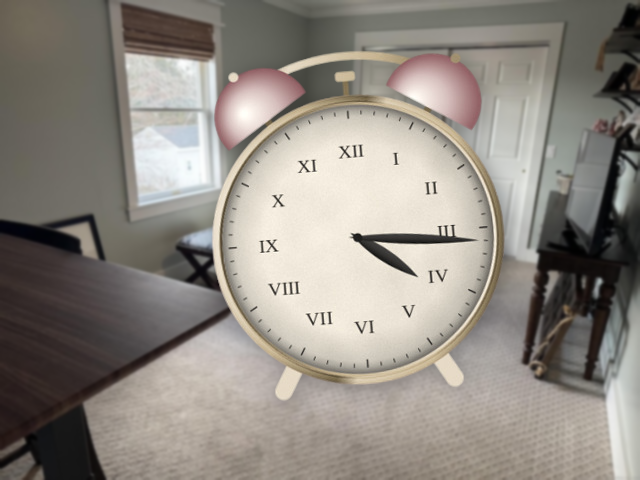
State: 4 h 16 min
